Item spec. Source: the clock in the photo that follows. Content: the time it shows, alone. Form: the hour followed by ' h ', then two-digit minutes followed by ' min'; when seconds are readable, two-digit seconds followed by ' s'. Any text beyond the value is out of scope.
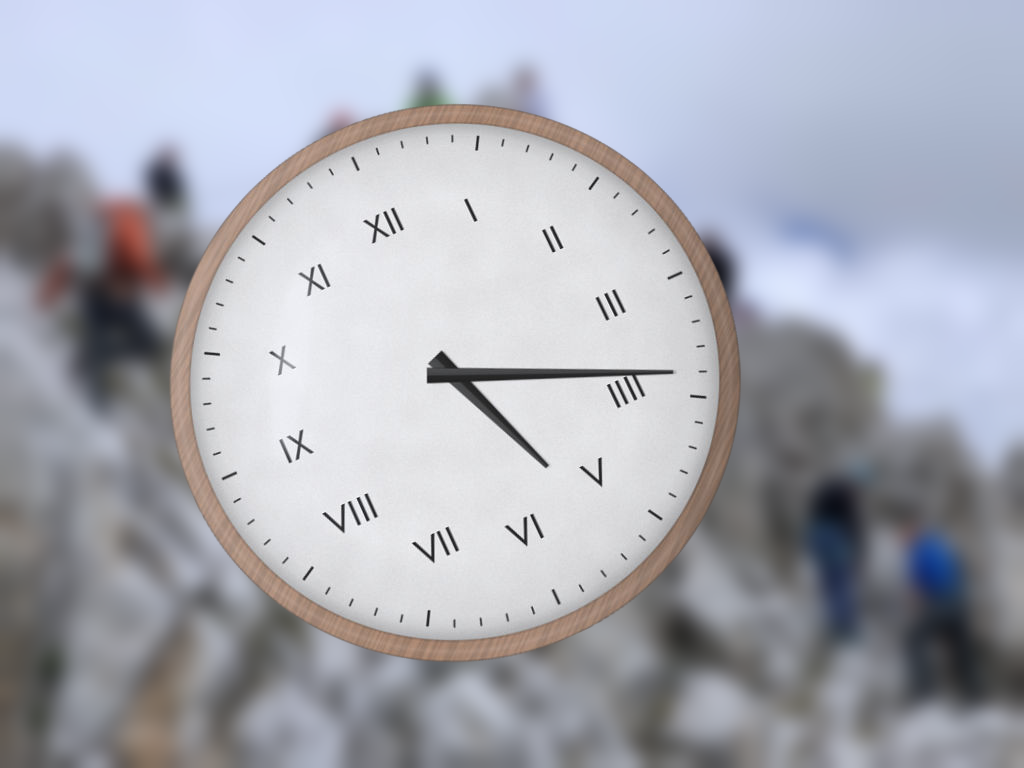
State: 5 h 19 min
